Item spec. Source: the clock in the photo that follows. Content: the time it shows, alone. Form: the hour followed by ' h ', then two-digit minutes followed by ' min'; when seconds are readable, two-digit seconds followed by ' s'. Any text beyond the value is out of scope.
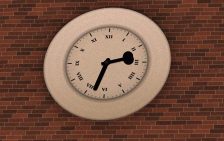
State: 2 h 33 min
